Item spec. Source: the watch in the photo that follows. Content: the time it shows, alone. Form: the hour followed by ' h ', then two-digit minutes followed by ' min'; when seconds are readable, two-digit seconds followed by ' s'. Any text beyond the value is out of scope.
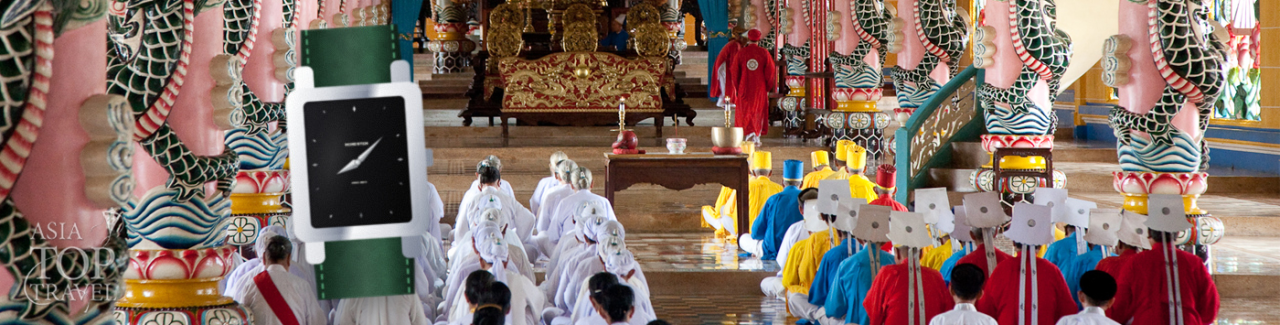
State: 8 h 08 min
